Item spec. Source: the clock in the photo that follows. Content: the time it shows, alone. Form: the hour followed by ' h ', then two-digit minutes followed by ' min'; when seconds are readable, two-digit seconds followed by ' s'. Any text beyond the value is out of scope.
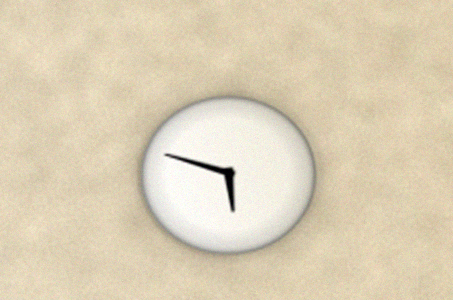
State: 5 h 48 min
